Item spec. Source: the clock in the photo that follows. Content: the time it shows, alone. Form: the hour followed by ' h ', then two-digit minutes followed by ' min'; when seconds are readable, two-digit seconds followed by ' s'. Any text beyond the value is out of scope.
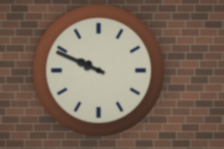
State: 9 h 49 min
